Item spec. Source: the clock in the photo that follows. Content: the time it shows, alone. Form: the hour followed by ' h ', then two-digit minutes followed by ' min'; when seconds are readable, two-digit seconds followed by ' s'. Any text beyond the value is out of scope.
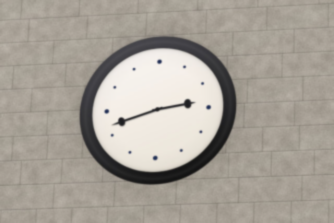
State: 2 h 42 min
